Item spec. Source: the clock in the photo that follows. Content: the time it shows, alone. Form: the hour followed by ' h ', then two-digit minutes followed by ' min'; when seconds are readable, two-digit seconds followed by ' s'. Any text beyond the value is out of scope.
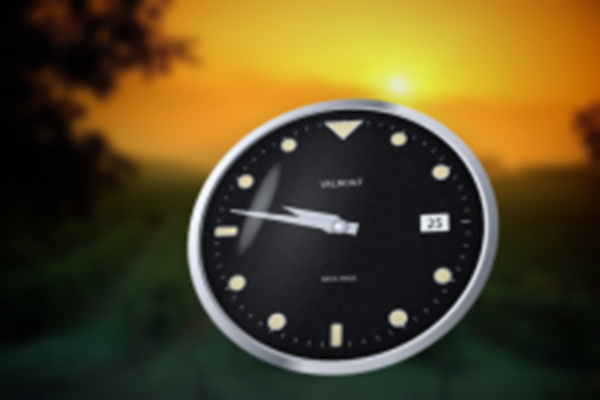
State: 9 h 47 min
